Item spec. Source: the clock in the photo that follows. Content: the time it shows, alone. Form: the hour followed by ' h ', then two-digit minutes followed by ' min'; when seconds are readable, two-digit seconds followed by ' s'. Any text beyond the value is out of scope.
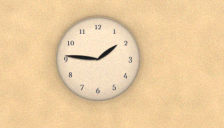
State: 1 h 46 min
